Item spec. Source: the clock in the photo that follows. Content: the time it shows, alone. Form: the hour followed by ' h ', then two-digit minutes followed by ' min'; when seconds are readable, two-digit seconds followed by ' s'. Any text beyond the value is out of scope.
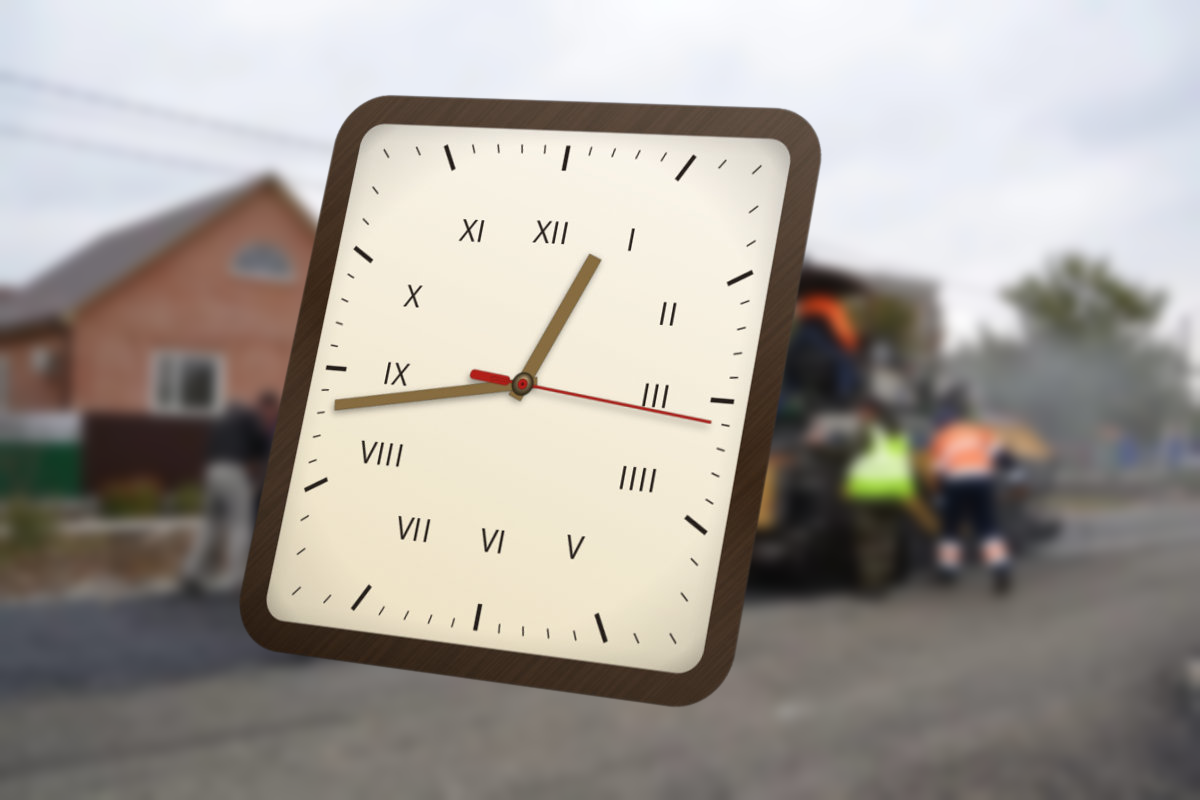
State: 12 h 43 min 16 s
